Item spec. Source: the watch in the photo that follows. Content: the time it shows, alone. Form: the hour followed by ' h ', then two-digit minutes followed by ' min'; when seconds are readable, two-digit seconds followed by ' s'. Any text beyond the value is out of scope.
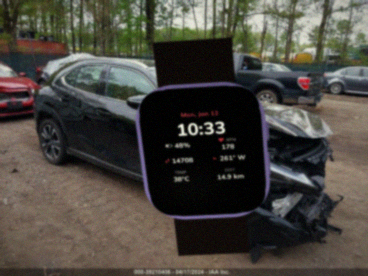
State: 10 h 33 min
